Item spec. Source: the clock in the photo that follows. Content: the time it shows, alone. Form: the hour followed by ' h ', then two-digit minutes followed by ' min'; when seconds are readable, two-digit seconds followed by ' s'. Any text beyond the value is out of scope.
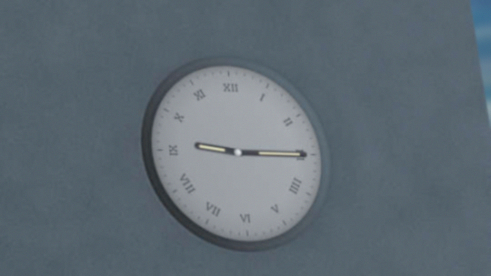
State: 9 h 15 min
